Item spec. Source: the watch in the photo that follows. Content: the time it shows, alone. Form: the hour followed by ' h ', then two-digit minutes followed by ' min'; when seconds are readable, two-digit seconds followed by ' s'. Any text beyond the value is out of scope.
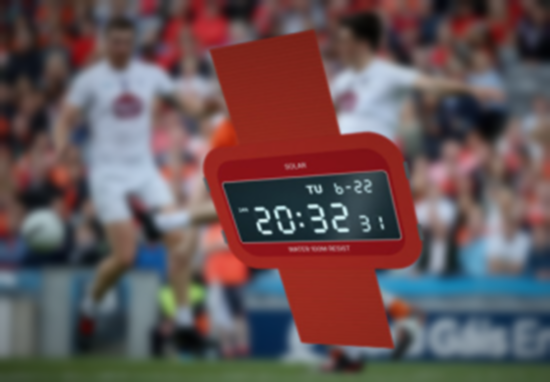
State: 20 h 32 min 31 s
